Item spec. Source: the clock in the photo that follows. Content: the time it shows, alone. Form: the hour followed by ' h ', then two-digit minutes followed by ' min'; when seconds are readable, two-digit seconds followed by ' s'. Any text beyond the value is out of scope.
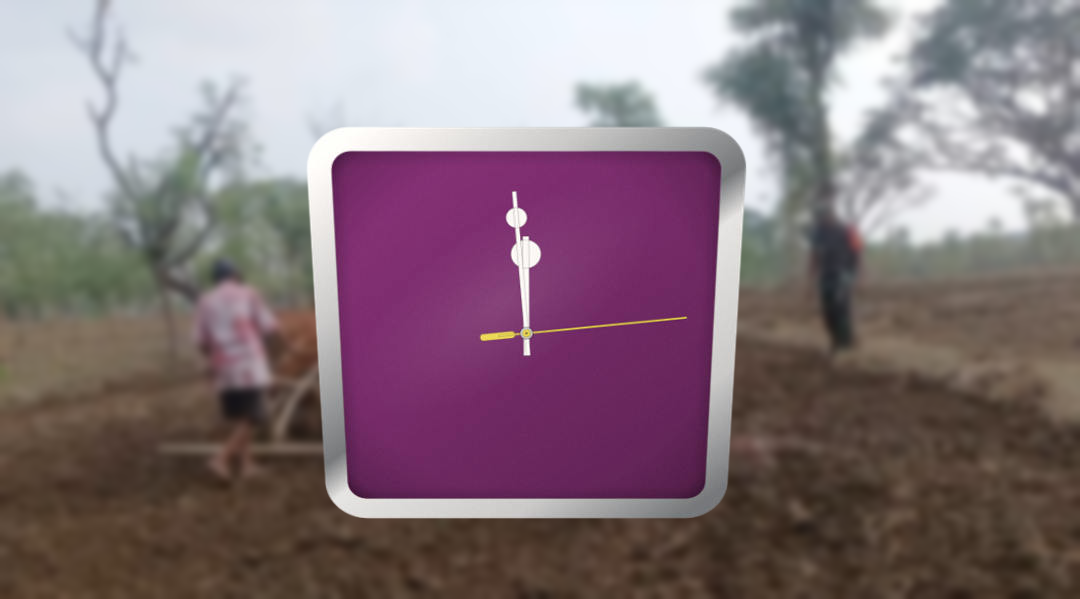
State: 11 h 59 min 14 s
